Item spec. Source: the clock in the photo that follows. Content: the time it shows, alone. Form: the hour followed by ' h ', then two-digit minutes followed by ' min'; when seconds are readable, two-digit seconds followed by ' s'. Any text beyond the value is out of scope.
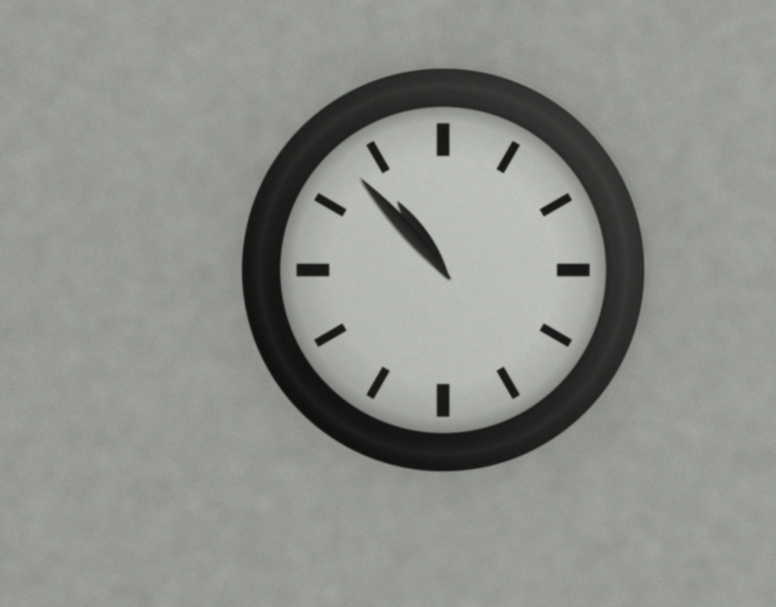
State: 10 h 53 min
